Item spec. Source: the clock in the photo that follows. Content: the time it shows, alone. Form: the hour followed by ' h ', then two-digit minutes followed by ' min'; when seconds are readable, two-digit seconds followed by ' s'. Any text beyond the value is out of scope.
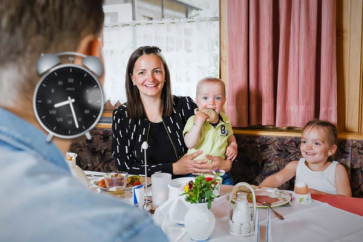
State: 8 h 27 min
